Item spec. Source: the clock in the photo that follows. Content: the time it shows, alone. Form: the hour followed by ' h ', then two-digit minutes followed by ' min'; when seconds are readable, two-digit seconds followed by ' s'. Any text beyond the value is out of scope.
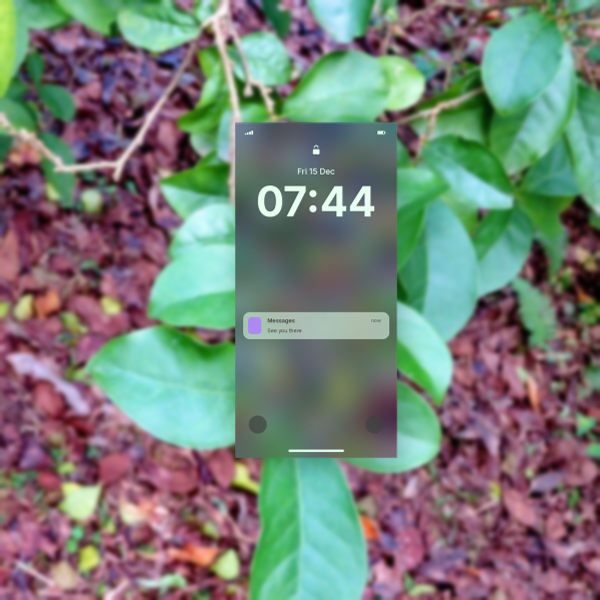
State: 7 h 44 min
